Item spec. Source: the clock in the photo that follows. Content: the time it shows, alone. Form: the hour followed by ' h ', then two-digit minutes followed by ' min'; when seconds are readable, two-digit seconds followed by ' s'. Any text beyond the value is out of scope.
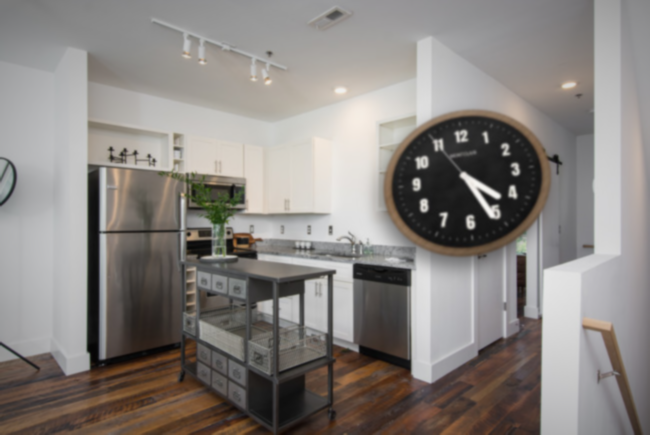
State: 4 h 25 min 55 s
